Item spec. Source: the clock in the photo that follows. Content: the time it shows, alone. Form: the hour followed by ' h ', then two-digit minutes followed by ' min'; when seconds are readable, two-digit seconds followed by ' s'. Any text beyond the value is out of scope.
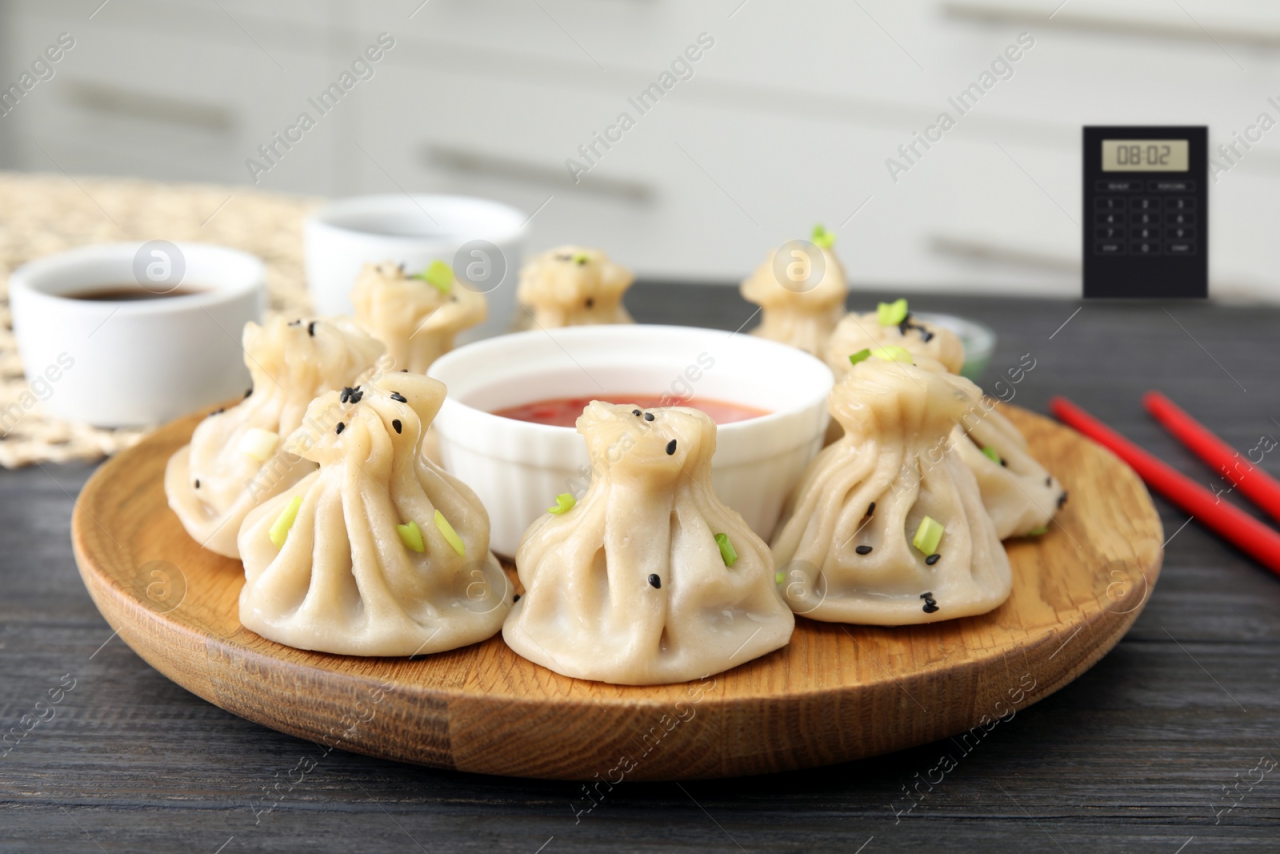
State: 8 h 02 min
